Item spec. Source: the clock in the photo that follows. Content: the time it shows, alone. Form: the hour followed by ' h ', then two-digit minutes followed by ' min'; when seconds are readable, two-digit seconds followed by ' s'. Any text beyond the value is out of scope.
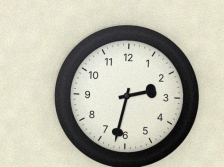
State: 2 h 32 min
